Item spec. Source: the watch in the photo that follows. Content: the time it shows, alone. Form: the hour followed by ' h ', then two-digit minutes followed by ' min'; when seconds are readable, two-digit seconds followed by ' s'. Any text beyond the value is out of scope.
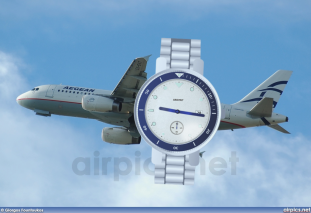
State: 9 h 16 min
